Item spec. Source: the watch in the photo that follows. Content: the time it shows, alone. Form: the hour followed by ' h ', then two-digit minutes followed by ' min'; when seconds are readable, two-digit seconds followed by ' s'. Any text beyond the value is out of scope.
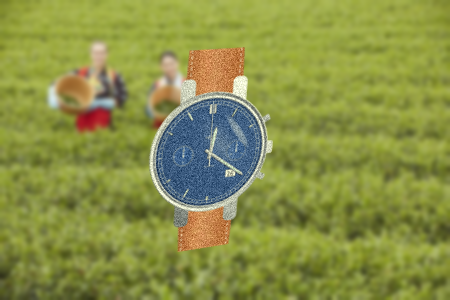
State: 12 h 21 min
